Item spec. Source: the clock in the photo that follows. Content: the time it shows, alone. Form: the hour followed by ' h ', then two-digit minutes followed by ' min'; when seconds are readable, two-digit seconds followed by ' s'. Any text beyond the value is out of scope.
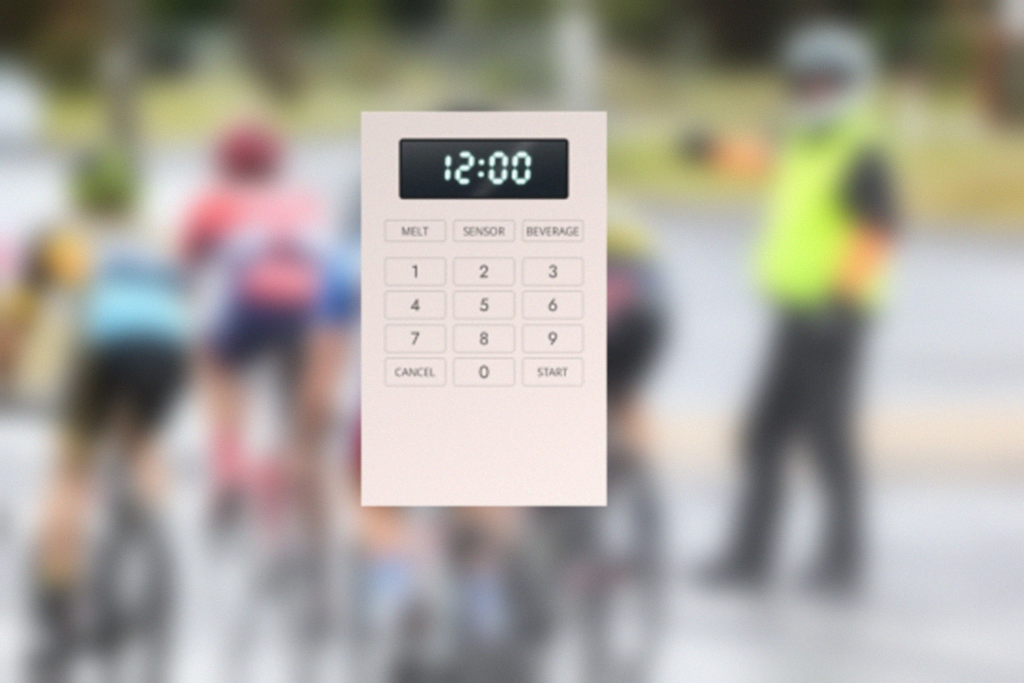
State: 12 h 00 min
